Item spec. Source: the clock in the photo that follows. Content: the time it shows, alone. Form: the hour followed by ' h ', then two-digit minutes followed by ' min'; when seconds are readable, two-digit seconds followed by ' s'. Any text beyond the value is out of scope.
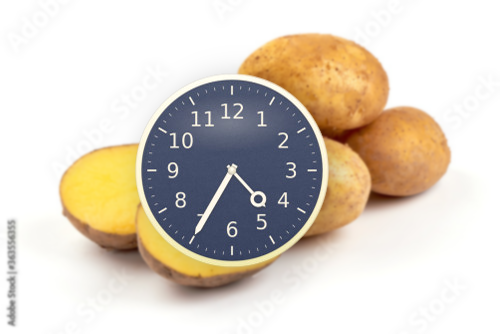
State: 4 h 35 min
